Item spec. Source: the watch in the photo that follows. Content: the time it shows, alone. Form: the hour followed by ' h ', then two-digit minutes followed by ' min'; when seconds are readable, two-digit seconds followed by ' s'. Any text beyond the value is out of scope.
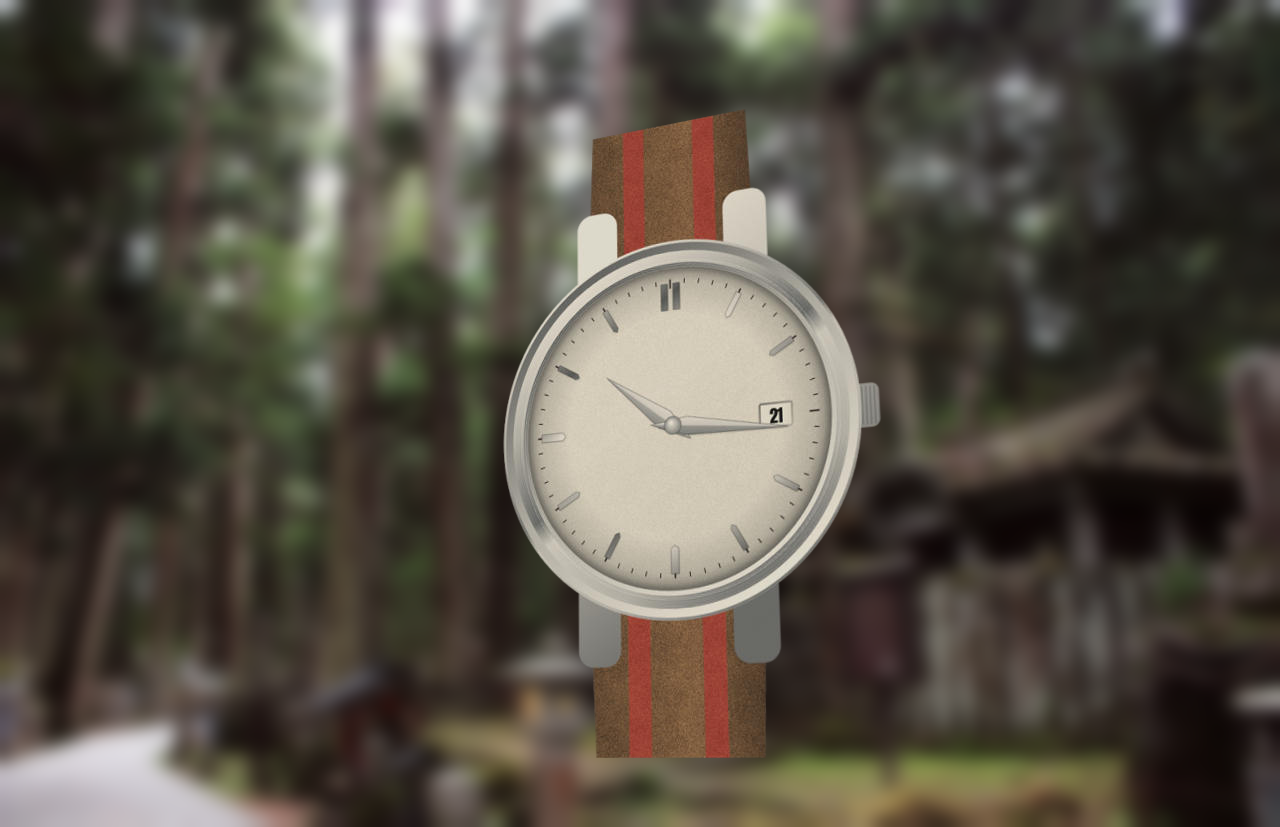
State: 10 h 16 min
